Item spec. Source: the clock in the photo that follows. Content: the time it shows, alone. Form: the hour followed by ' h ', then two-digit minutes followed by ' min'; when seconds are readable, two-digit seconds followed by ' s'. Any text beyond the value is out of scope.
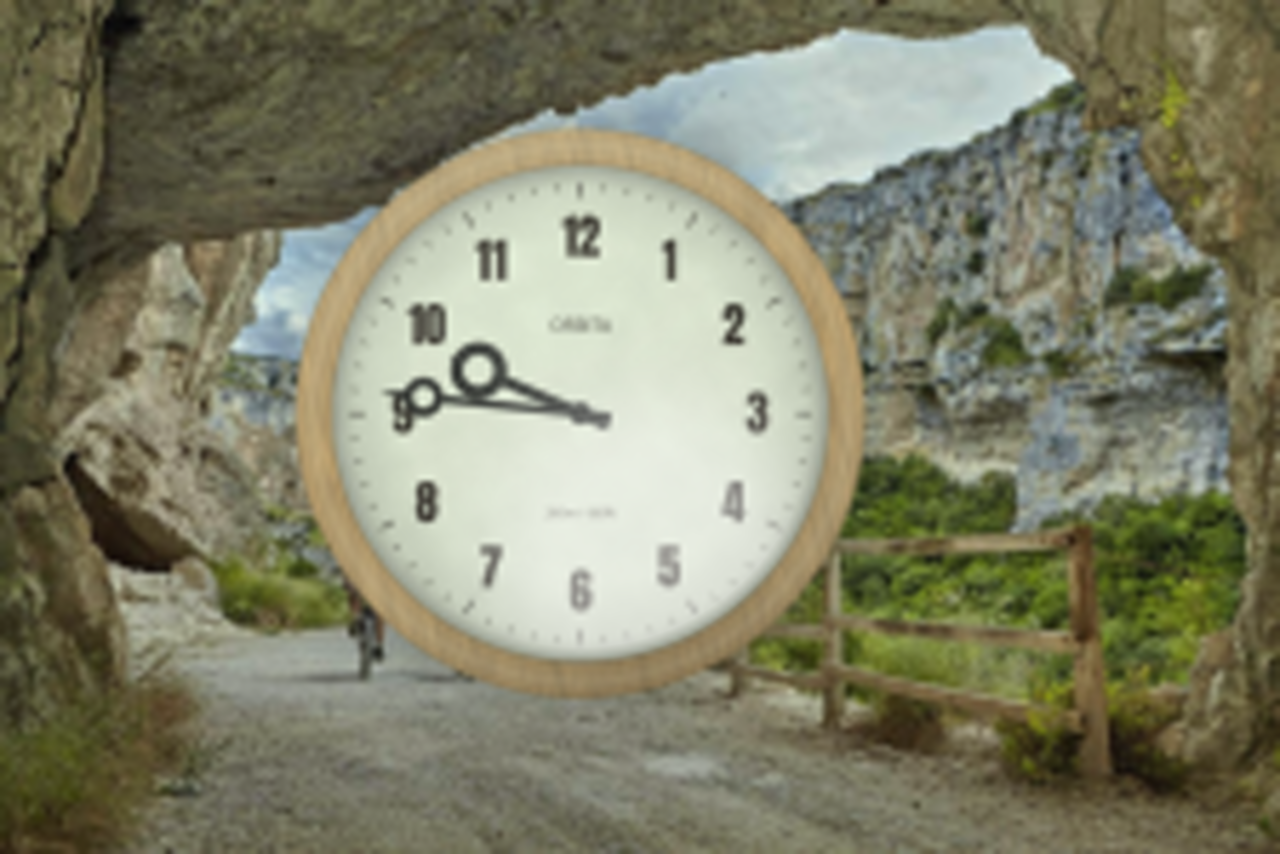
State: 9 h 46 min
